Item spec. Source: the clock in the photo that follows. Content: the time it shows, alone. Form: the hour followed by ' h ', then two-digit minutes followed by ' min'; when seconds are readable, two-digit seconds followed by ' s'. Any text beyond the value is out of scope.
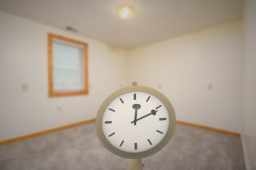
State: 12 h 11 min
